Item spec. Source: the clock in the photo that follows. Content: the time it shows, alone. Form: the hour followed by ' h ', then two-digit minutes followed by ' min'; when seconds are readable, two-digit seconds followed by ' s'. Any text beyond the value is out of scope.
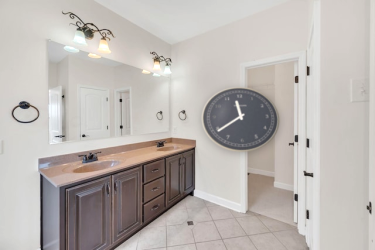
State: 11 h 39 min
